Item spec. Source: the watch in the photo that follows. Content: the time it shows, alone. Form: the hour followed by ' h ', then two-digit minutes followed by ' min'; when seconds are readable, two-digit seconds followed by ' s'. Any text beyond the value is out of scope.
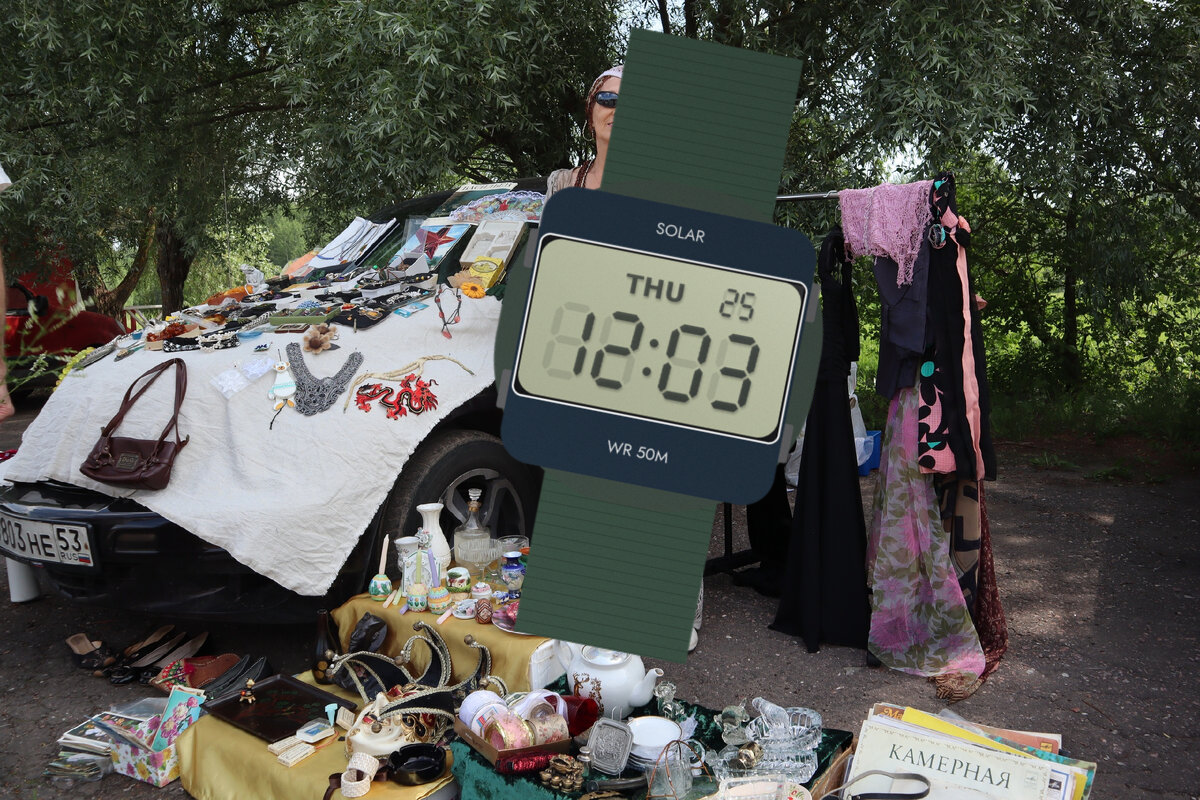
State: 12 h 03 min
